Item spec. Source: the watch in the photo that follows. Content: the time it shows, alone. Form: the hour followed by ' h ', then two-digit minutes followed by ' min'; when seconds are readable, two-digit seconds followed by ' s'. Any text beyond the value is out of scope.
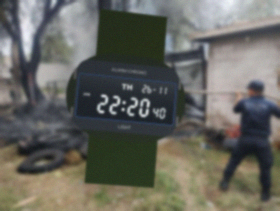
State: 22 h 20 min
